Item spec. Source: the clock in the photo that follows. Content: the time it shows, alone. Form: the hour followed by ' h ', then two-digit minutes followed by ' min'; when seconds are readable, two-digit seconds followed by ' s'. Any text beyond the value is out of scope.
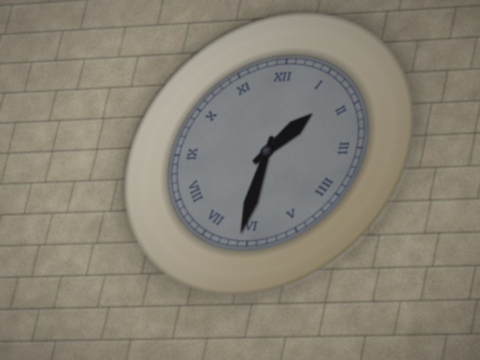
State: 1 h 31 min
